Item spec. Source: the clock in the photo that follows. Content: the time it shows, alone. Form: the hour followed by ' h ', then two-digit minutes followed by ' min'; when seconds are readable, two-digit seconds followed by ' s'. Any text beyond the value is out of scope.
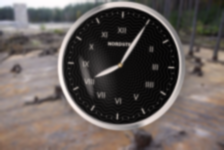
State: 8 h 05 min
